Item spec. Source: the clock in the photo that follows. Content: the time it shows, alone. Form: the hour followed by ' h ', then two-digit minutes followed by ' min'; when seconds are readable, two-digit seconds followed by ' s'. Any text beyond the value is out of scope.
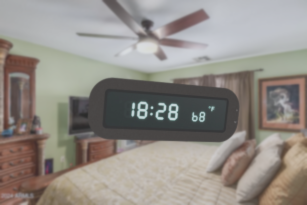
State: 18 h 28 min
